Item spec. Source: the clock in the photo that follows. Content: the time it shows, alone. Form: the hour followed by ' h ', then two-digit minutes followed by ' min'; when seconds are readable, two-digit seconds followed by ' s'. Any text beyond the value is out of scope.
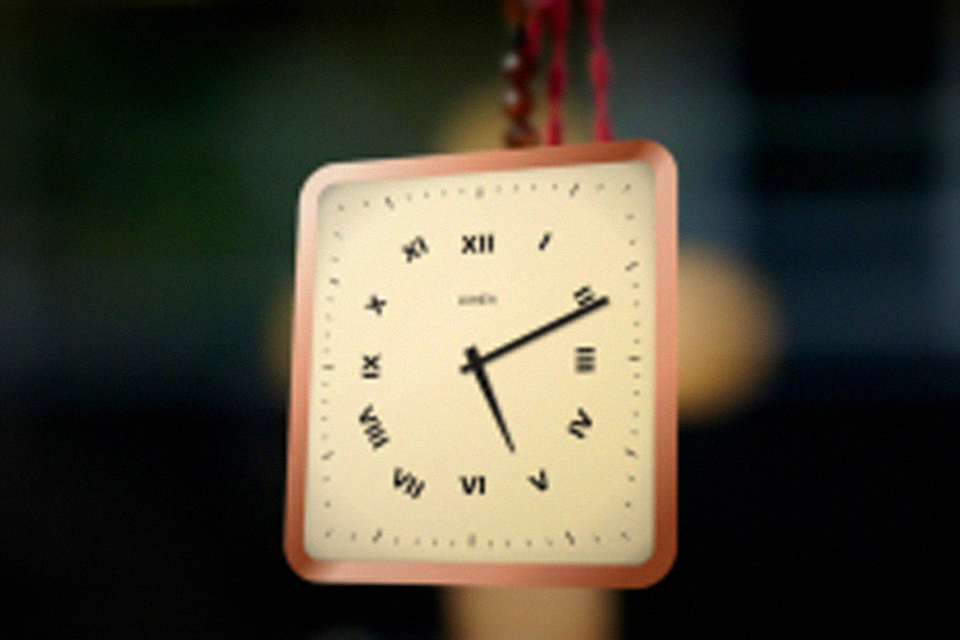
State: 5 h 11 min
